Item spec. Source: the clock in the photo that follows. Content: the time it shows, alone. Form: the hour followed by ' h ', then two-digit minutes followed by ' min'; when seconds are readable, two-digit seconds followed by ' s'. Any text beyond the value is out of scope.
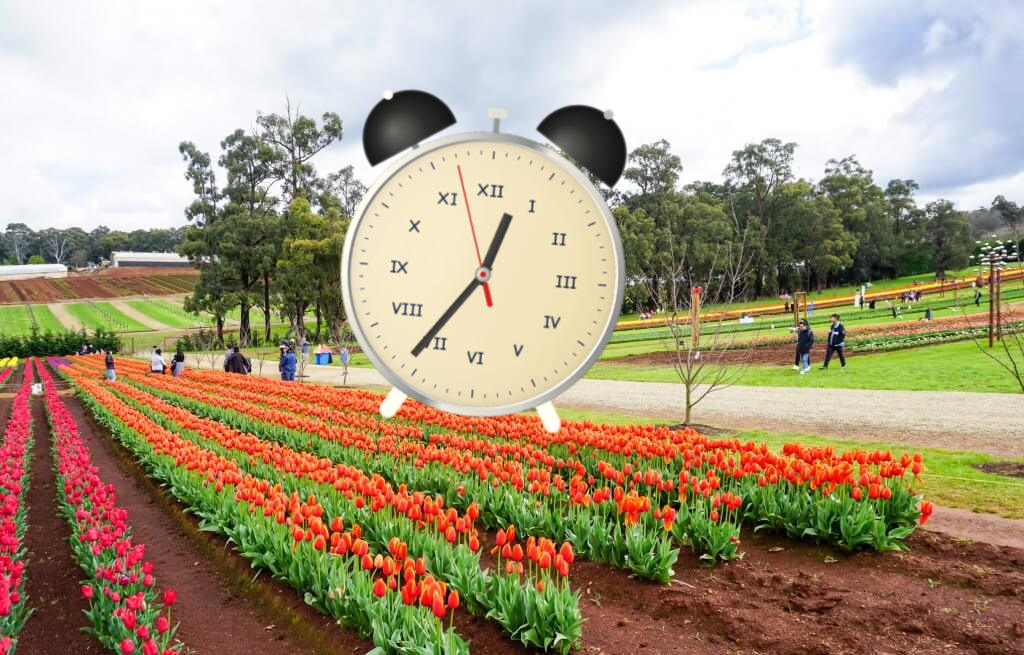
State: 12 h 35 min 57 s
